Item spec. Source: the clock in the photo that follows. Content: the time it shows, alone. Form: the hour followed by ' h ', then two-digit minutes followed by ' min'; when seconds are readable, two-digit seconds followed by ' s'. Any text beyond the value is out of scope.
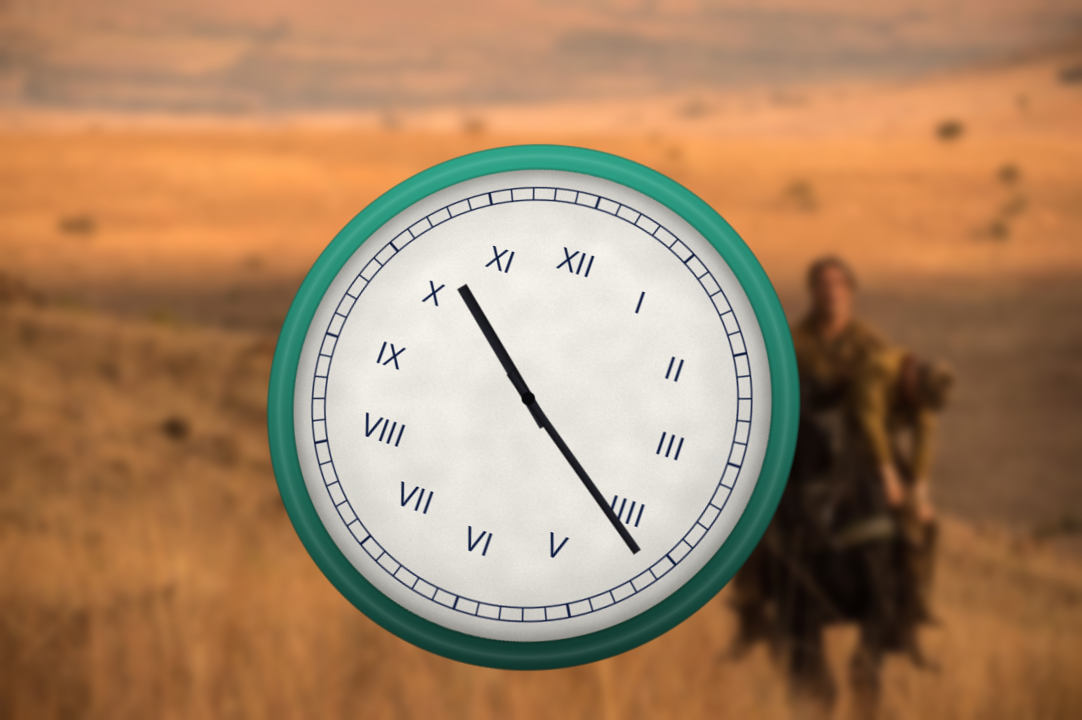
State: 10 h 21 min
